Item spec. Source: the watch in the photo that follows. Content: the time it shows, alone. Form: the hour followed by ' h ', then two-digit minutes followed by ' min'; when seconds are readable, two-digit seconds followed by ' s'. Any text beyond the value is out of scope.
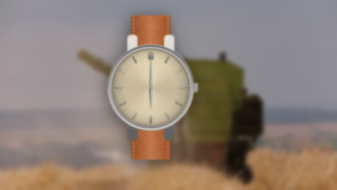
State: 6 h 00 min
